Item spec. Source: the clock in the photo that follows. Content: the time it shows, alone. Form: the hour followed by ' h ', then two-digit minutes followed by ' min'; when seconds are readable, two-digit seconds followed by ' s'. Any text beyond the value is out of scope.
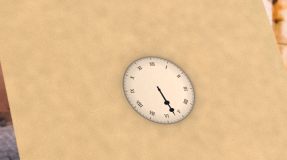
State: 5 h 27 min
